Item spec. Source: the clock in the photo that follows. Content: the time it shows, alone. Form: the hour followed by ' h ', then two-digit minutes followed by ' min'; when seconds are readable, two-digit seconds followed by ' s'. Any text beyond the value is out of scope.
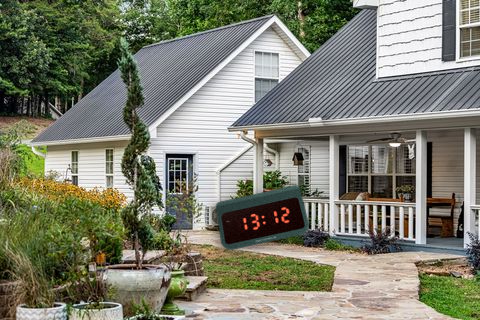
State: 13 h 12 min
